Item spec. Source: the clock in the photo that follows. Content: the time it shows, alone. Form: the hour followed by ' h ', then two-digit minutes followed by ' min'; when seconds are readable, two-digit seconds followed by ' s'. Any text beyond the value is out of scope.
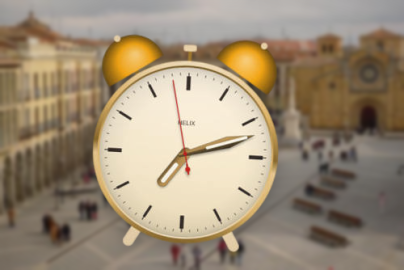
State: 7 h 11 min 58 s
